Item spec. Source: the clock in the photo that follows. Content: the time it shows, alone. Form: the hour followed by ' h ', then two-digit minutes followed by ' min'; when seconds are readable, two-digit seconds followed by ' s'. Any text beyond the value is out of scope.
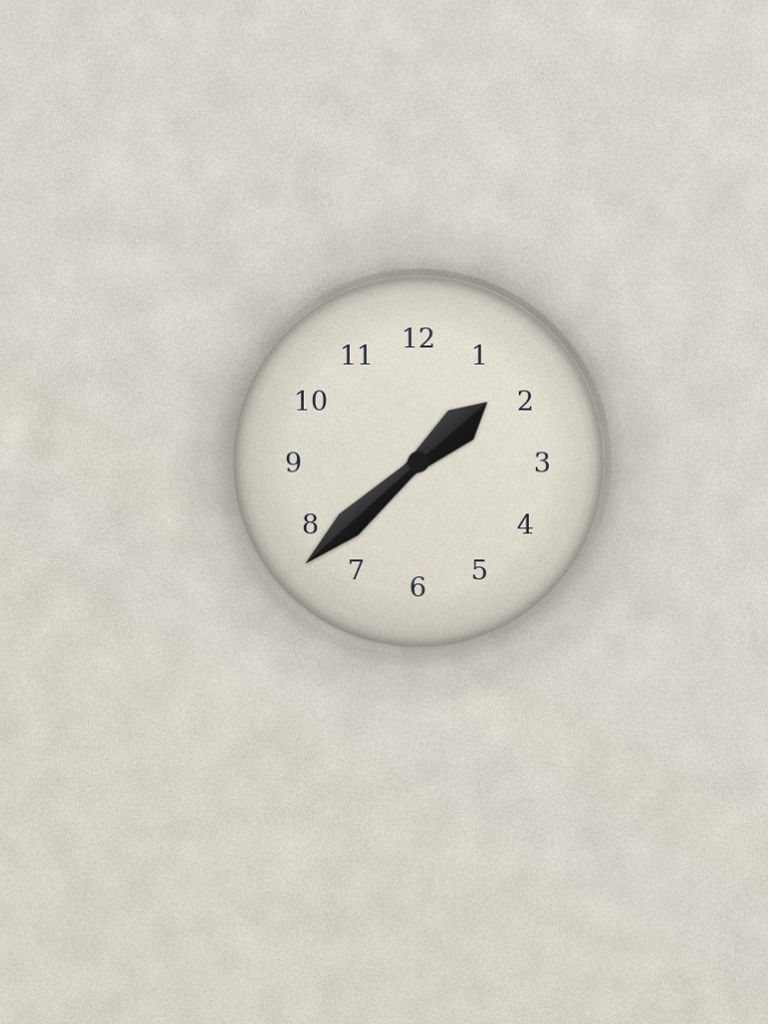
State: 1 h 38 min
